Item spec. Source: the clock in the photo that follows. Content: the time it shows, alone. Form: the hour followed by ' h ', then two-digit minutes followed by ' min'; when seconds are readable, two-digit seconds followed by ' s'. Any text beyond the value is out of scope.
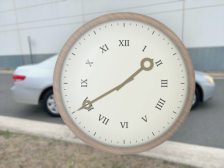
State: 1 h 40 min
